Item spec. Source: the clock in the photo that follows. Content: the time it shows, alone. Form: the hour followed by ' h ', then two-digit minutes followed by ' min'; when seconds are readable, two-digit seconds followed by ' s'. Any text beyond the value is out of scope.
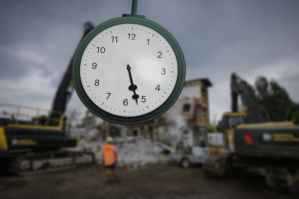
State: 5 h 27 min
